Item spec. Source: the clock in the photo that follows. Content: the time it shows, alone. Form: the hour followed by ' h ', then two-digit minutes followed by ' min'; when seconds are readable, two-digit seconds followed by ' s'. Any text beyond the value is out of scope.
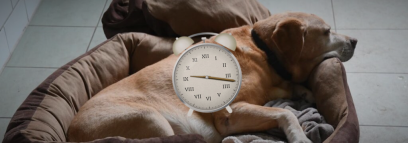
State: 9 h 17 min
